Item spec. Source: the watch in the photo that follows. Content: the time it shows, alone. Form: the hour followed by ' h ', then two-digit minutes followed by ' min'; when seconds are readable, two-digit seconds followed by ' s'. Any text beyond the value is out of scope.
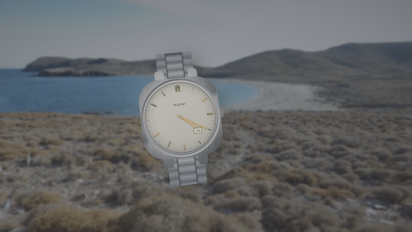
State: 4 h 20 min
